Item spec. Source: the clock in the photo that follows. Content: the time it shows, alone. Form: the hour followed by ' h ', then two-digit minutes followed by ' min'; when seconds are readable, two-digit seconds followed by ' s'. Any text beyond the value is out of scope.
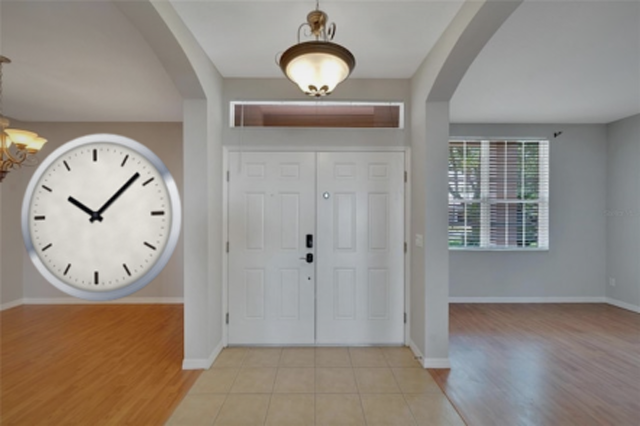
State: 10 h 08 min
